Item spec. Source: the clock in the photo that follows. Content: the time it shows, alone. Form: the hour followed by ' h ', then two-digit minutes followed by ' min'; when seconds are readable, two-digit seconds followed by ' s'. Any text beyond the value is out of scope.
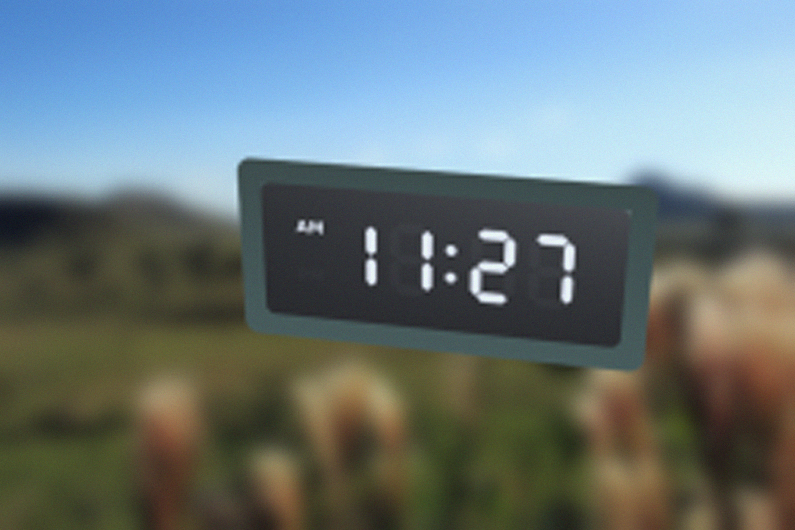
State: 11 h 27 min
